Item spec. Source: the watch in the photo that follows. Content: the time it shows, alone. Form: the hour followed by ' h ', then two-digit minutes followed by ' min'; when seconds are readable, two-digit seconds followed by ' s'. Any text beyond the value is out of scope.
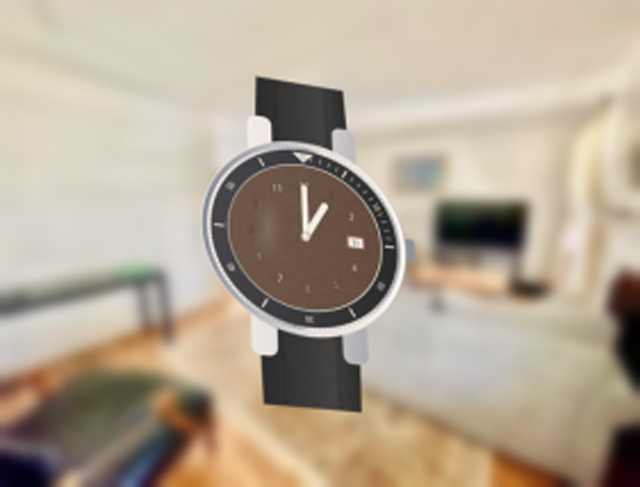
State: 1 h 00 min
